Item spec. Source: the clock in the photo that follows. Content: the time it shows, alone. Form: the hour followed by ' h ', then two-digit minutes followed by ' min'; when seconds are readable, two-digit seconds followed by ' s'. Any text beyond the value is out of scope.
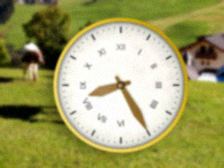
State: 8 h 25 min
